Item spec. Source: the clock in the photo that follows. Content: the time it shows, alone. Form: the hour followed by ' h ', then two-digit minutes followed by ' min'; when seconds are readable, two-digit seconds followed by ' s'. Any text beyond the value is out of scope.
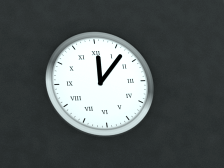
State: 12 h 07 min
